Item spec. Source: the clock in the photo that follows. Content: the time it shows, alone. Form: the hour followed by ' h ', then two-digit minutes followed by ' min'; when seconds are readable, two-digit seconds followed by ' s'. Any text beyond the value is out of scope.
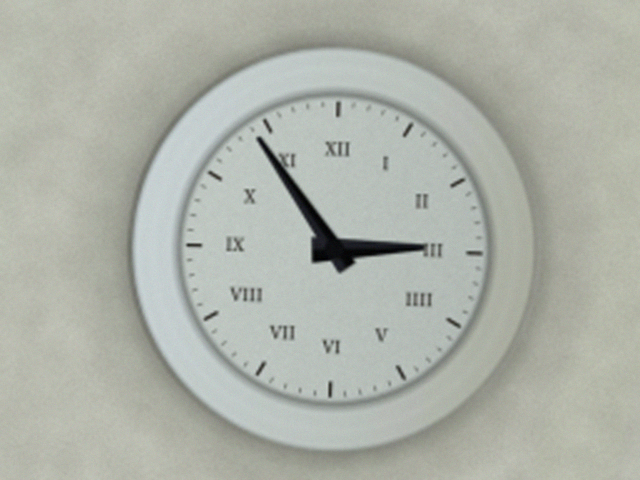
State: 2 h 54 min
